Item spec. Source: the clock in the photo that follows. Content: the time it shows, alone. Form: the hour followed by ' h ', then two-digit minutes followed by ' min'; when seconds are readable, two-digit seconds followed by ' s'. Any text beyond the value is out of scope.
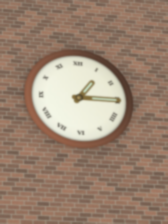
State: 1 h 15 min
